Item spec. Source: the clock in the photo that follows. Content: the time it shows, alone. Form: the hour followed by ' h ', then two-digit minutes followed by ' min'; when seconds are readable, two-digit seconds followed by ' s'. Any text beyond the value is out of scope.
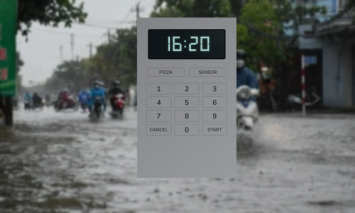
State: 16 h 20 min
